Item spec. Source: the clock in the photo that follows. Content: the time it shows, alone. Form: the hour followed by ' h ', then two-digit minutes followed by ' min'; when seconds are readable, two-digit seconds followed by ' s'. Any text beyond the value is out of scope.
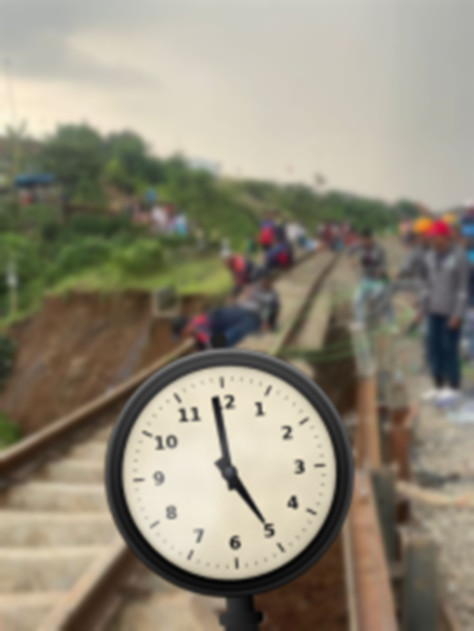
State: 4 h 59 min
